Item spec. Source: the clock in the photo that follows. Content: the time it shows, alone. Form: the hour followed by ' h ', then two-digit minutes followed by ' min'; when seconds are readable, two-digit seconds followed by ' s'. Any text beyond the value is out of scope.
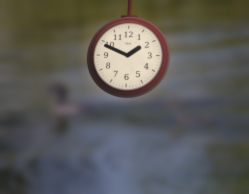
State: 1 h 49 min
